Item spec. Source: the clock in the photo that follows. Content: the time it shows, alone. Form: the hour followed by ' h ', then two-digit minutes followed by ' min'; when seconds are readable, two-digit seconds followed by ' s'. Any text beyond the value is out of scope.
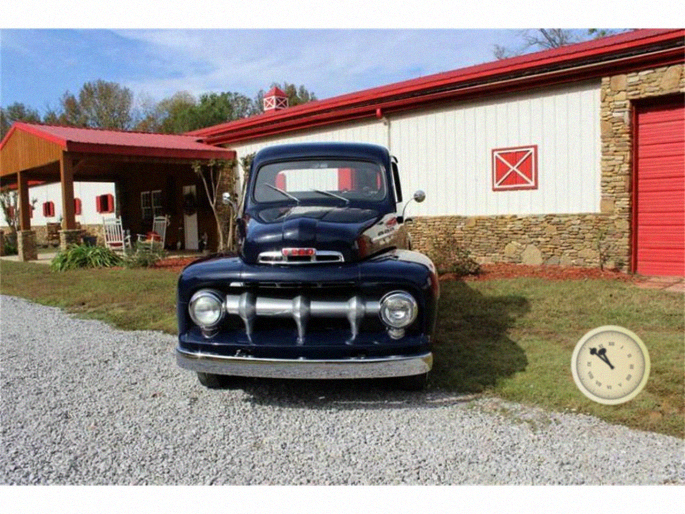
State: 10 h 51 min
